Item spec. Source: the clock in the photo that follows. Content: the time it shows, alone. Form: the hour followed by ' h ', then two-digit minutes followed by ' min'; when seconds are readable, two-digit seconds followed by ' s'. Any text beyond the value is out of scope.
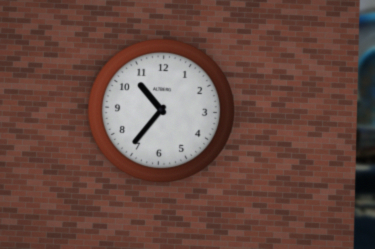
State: 10 h 36 min
